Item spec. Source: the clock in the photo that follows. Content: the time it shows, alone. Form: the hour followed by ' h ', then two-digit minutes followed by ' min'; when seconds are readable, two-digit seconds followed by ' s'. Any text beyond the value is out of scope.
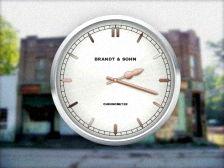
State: 2 h 18 min
